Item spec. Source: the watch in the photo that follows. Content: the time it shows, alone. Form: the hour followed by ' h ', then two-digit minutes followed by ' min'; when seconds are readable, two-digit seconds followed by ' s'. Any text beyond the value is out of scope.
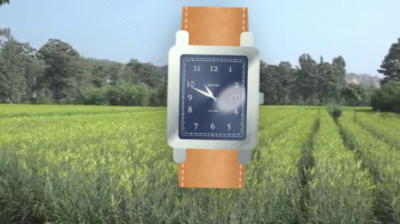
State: 10 h 49 min
